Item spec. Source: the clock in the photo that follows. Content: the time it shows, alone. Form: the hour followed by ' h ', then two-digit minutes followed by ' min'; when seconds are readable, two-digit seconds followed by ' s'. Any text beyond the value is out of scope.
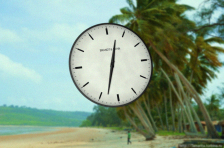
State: 12 h 33 min
